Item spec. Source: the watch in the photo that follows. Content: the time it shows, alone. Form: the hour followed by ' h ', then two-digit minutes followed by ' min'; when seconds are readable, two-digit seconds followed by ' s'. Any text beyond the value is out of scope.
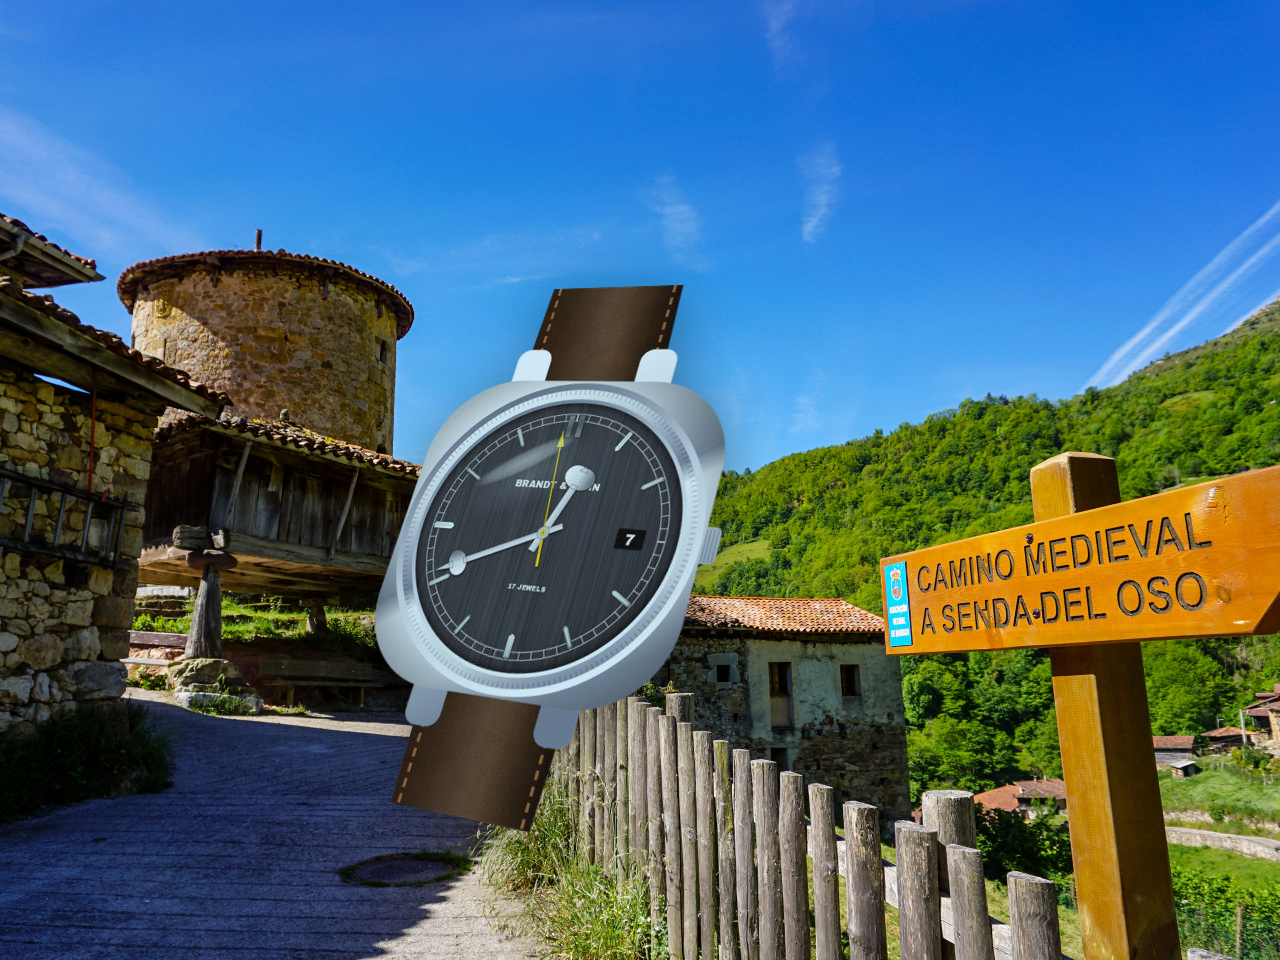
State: 12 h 40 min 59 s
